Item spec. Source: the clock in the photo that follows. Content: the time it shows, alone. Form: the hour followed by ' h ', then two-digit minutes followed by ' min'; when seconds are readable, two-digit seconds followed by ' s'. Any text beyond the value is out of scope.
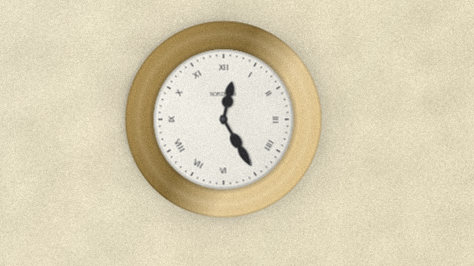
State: 12 h 25 min
